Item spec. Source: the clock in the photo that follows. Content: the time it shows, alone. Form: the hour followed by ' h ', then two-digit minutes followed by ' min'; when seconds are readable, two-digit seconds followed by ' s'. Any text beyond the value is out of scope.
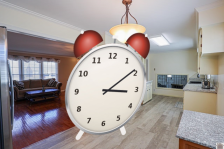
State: 3 h 09 min
